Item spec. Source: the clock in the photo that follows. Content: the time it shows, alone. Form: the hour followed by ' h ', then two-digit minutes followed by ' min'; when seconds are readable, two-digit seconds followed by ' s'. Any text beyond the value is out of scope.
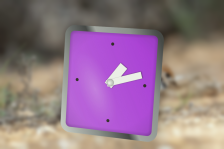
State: 1 h 12 min
